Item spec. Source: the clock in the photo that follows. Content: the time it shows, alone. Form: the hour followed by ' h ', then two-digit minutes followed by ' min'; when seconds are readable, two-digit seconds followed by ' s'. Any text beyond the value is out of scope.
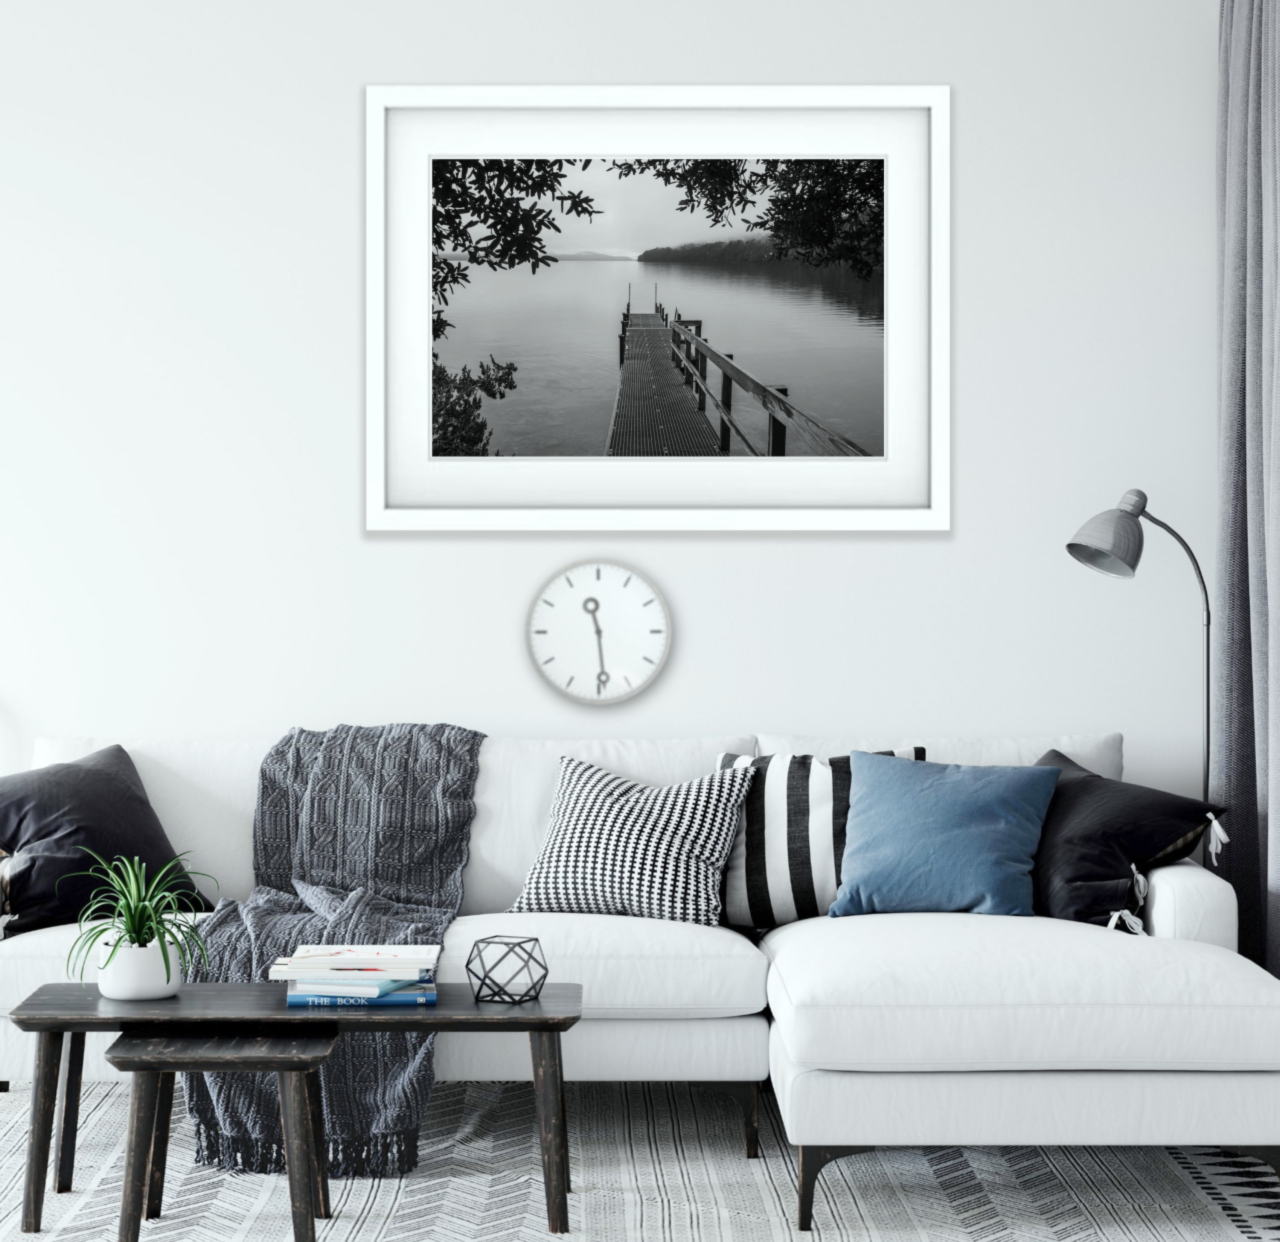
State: 11 h 29 min
